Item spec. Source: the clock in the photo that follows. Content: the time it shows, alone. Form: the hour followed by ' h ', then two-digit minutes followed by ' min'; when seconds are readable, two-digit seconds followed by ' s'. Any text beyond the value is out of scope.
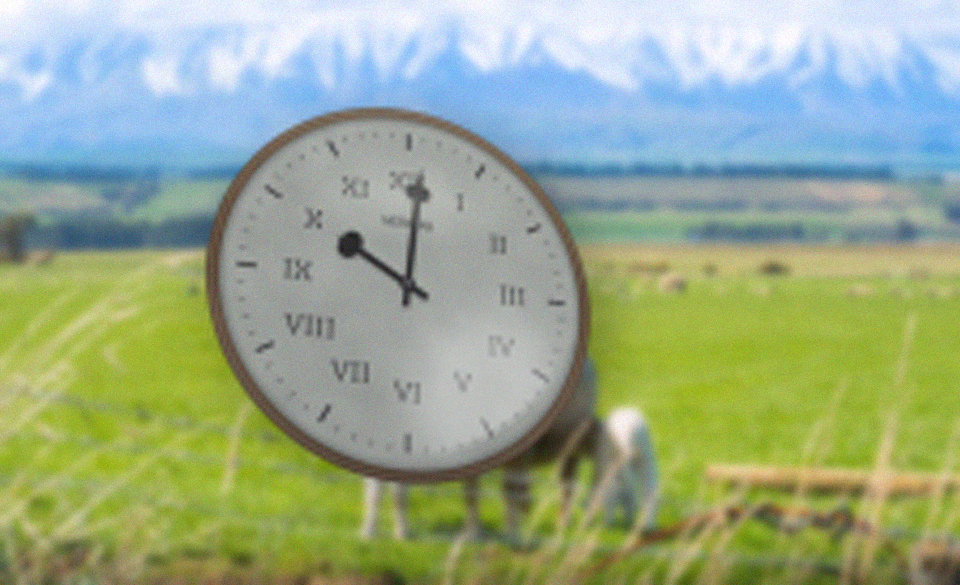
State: 10 h 01 min
